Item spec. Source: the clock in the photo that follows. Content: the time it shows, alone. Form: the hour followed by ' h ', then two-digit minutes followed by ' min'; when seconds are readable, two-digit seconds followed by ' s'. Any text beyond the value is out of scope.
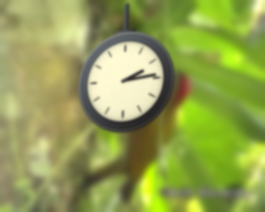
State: 2 h 14 min
